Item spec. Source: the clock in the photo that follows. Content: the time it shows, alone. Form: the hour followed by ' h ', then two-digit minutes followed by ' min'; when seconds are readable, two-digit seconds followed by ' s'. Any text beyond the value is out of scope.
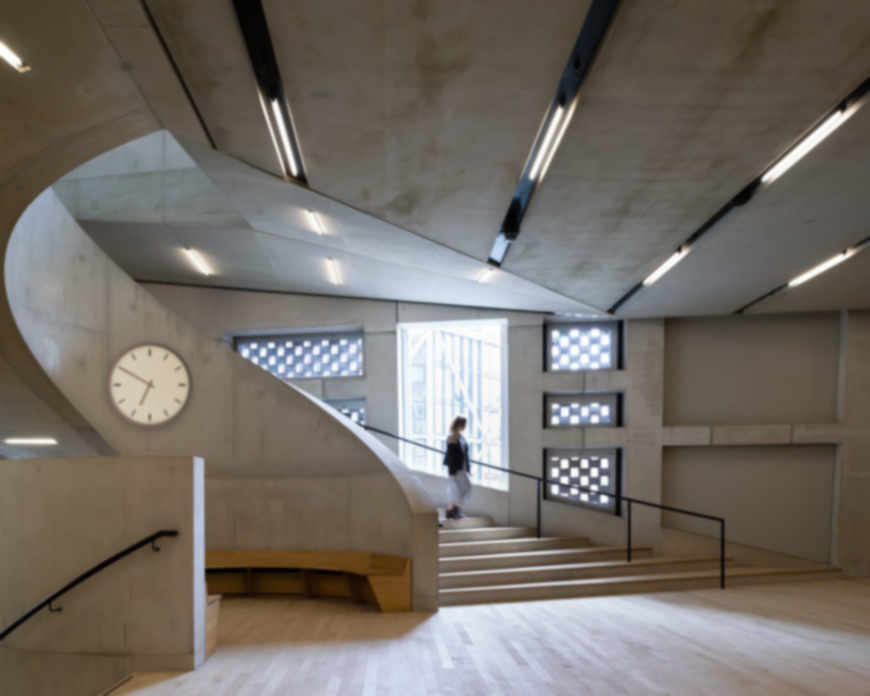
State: 6 h 50 min
